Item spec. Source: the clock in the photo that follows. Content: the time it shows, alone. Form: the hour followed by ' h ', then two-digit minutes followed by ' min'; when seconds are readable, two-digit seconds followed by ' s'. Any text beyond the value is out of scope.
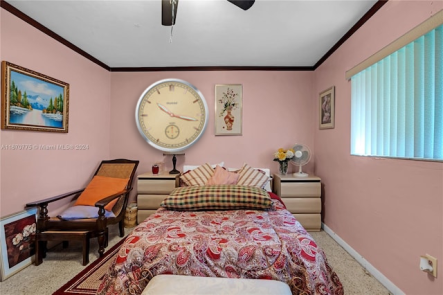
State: 10 h 17 min
